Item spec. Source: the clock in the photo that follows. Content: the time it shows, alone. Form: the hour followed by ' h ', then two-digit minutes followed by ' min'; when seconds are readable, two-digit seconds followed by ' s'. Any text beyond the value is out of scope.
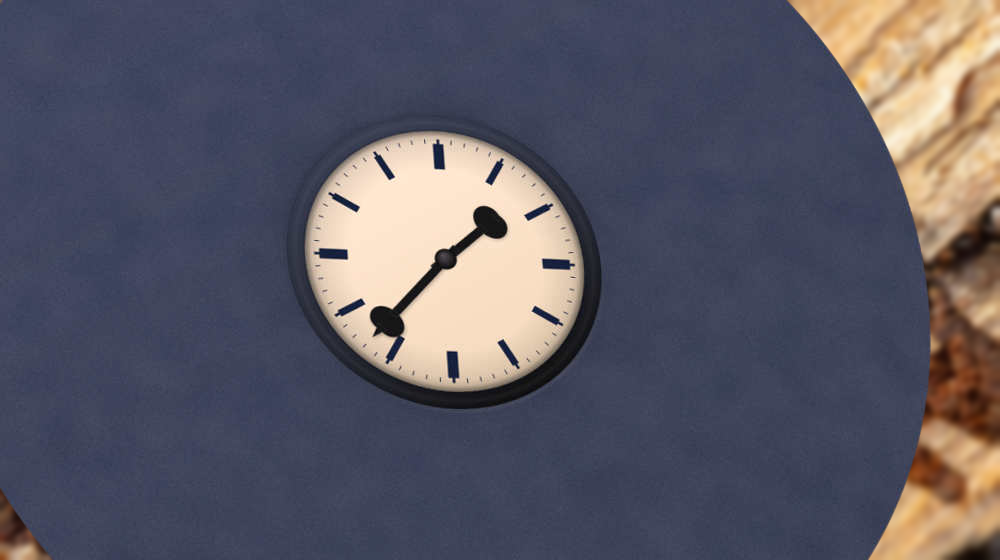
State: 1 h 37 min
